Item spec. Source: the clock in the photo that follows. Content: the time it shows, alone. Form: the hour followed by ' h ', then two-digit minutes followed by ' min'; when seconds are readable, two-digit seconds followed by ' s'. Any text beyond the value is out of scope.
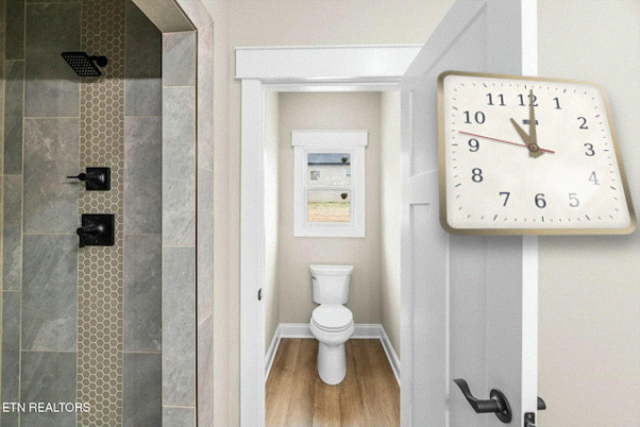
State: 11 h 00 min 47 s
